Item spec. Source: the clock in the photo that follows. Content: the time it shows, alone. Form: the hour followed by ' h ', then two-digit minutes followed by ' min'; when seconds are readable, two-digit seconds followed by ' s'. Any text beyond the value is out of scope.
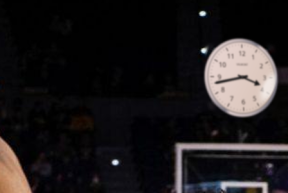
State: 3 h 43 min
